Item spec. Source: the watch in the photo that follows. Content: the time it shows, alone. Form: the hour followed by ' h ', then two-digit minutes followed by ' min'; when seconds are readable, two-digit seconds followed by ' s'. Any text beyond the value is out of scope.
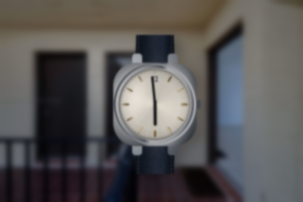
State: 5 h 59 min
